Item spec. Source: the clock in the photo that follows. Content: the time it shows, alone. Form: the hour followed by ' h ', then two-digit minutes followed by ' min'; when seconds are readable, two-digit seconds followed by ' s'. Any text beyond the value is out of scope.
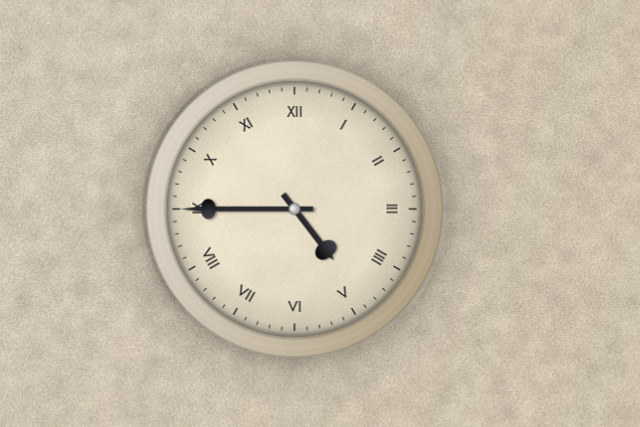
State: 4 h 45 min
